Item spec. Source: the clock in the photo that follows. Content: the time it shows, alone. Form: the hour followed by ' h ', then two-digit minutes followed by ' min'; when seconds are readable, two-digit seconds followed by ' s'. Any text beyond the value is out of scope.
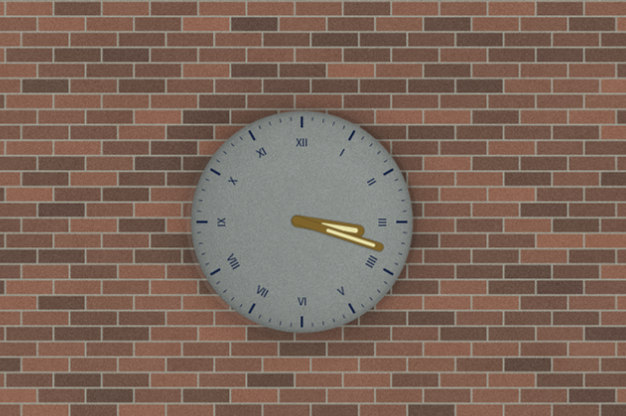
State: 3 h 18 min
